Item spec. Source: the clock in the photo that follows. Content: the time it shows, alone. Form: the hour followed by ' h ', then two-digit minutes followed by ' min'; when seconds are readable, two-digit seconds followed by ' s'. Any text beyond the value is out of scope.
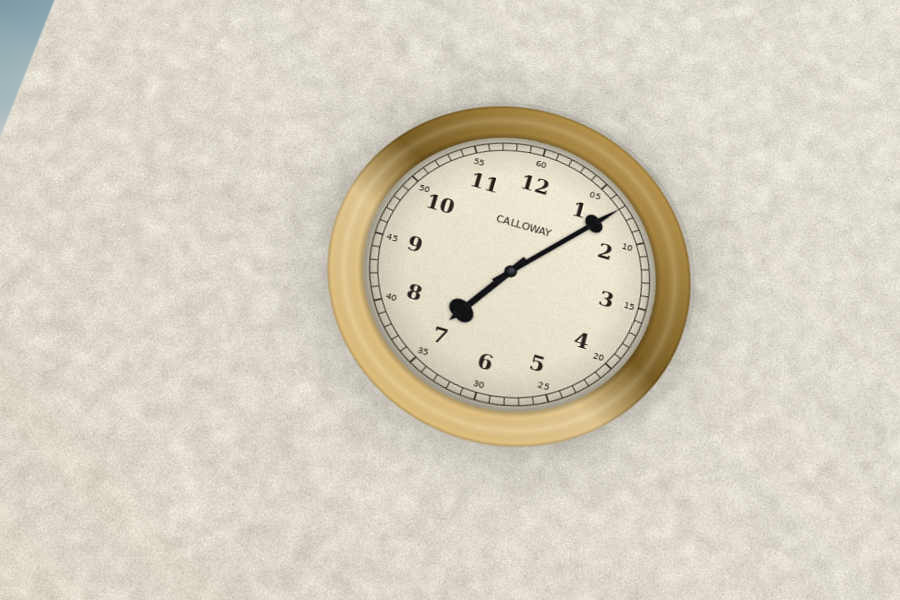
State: 7 h 07 min
